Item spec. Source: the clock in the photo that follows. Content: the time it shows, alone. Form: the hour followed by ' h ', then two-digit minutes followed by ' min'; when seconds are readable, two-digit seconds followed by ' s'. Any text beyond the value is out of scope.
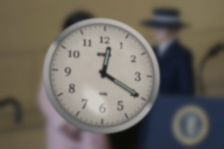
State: 12 h 20 min
